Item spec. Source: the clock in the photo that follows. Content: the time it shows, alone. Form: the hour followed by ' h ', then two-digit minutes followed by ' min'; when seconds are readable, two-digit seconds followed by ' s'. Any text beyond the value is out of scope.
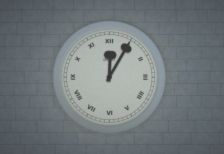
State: 12 h 05 min
